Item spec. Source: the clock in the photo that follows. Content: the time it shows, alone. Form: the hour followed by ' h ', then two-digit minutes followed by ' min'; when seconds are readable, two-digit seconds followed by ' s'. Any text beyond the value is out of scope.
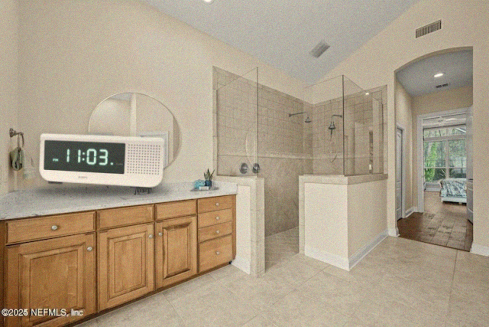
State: 11 h 03 min
